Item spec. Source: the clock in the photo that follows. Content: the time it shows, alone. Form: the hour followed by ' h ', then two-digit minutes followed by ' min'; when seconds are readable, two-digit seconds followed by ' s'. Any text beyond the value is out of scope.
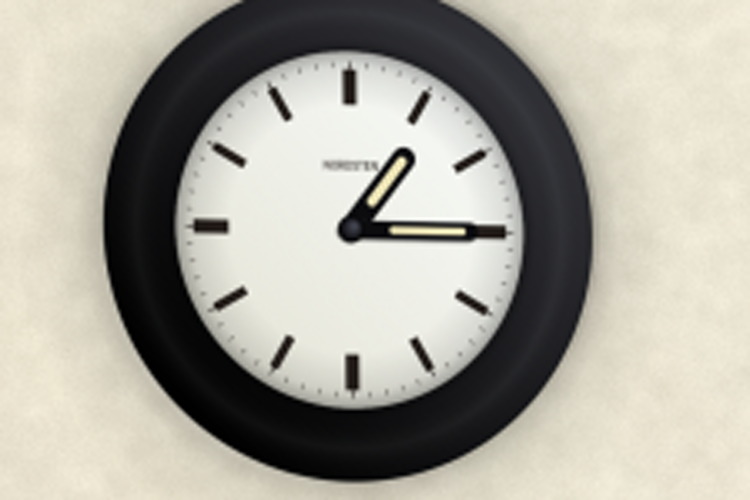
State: 1 h 15 min
